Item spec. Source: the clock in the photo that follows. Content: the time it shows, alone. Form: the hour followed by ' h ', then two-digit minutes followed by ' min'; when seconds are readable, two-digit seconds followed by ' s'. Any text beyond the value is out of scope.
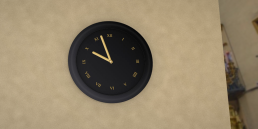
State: 9 h 57 min
